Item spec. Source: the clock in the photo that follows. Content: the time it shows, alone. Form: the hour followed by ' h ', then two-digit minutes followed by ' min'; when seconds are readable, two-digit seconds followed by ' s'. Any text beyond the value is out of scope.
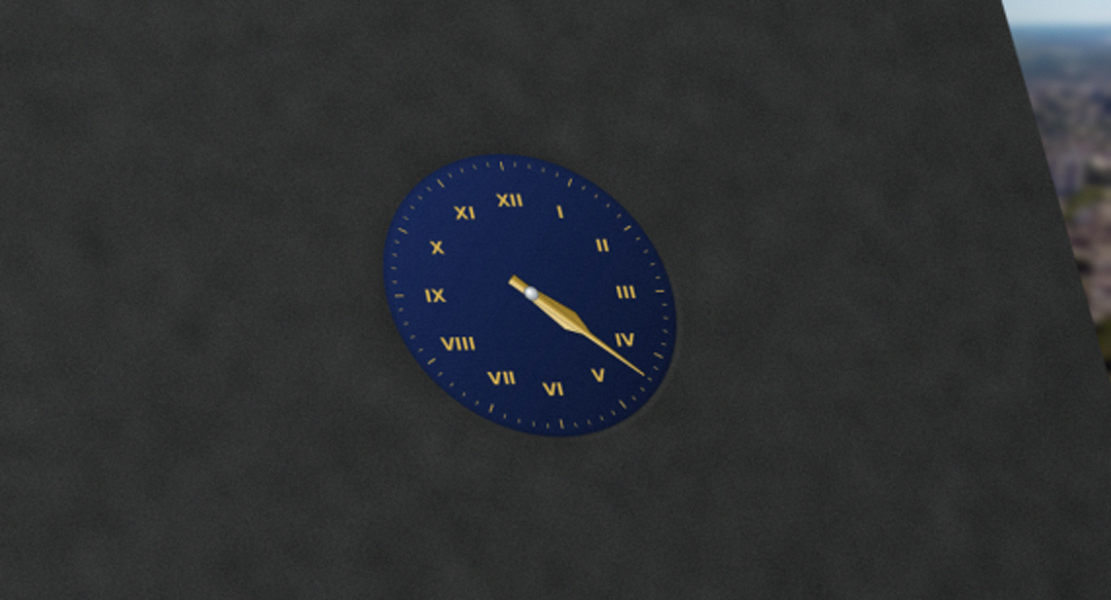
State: 4 h 22 min
